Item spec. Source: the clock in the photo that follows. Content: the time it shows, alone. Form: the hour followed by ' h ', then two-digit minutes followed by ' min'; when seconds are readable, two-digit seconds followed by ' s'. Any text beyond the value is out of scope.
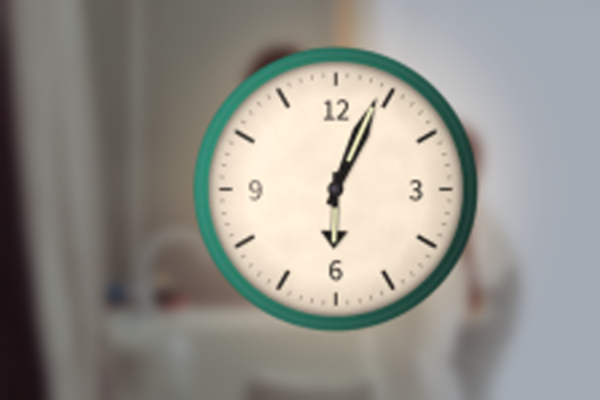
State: 6 h 04 min
